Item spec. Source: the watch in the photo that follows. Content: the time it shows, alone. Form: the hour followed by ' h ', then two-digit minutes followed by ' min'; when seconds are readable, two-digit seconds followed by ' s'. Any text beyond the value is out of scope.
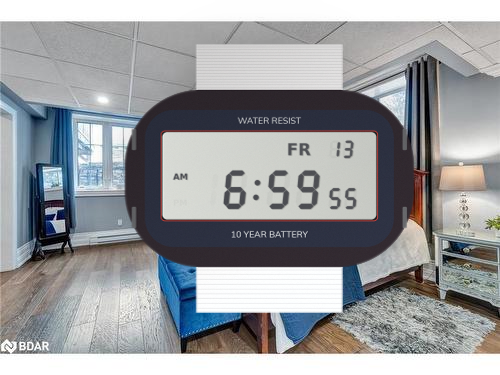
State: 6 h 59 min 55 s
